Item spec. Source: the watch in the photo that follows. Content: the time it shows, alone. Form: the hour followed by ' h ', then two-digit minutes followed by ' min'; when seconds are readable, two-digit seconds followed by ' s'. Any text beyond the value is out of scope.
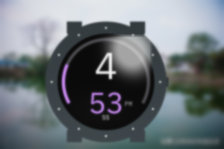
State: 4 h 53 min
